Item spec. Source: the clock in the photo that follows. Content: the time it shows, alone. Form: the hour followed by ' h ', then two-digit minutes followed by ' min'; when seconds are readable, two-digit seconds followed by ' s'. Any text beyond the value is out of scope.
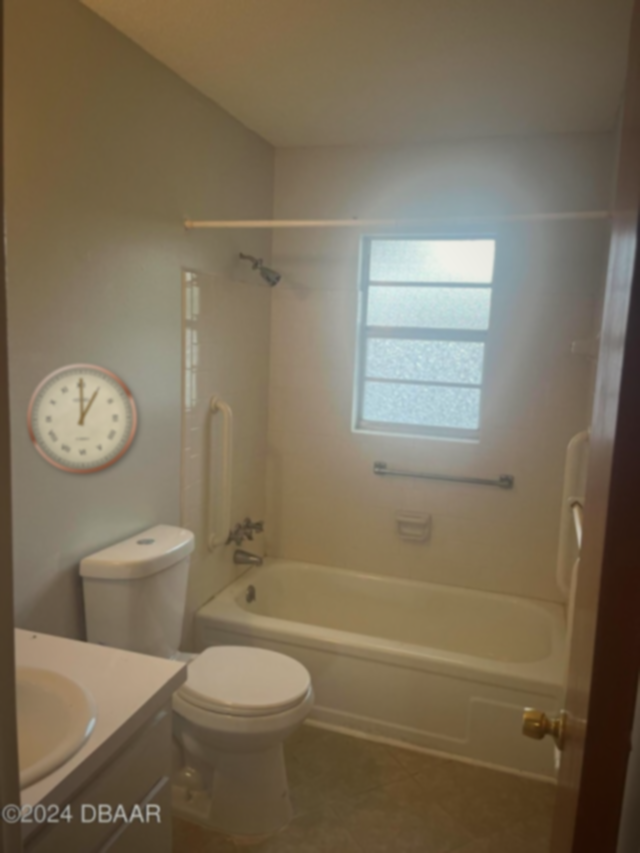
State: 1 h 00 min
